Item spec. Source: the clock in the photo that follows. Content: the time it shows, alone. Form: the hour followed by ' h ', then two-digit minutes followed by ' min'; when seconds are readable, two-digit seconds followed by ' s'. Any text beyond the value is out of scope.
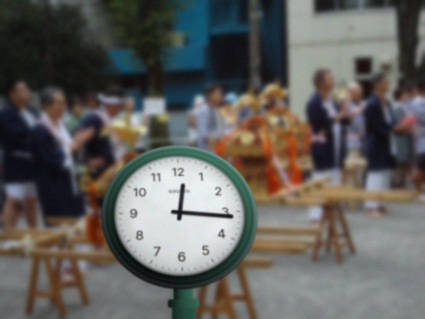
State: 12 h 16 min
